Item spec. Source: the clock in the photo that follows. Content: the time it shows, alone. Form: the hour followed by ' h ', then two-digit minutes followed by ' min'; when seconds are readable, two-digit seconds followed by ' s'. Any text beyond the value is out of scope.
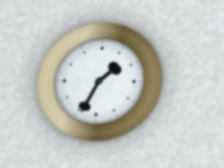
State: 1 h 34 min
